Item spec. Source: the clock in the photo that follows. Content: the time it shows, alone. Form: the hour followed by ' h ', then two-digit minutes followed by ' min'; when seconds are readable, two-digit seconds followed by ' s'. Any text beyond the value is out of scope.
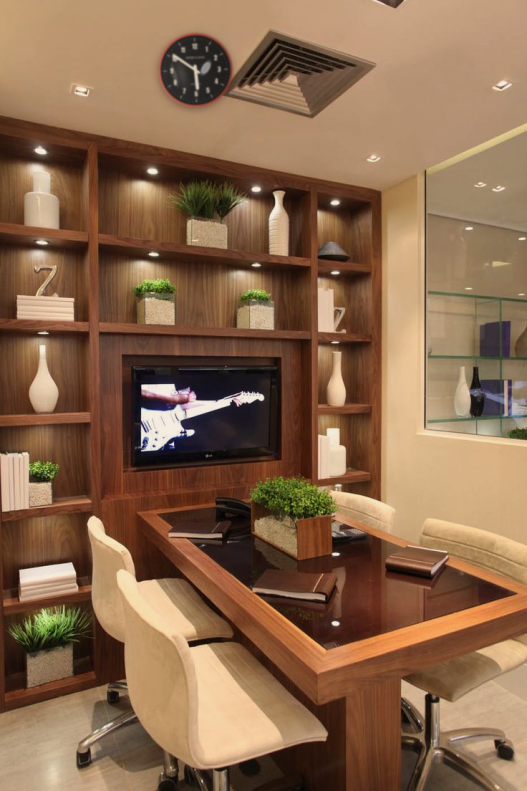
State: 5 h 51 min
